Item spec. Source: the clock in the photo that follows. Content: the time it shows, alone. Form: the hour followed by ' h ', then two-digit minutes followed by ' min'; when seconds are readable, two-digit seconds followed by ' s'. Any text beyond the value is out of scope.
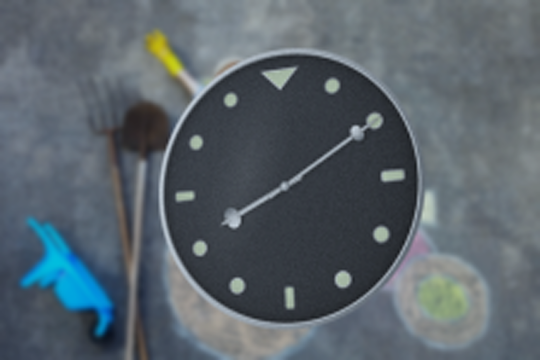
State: 8 h 10 min
